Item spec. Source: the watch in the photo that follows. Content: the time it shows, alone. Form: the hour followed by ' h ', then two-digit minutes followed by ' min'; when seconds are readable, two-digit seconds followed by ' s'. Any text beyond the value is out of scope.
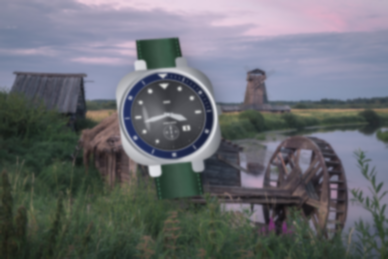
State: 3 h 43 min
